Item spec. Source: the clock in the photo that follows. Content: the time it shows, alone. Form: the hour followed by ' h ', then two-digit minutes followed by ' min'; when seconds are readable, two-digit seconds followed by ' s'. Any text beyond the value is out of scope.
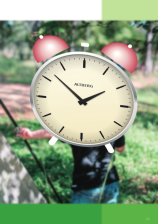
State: 1 h 52 min
